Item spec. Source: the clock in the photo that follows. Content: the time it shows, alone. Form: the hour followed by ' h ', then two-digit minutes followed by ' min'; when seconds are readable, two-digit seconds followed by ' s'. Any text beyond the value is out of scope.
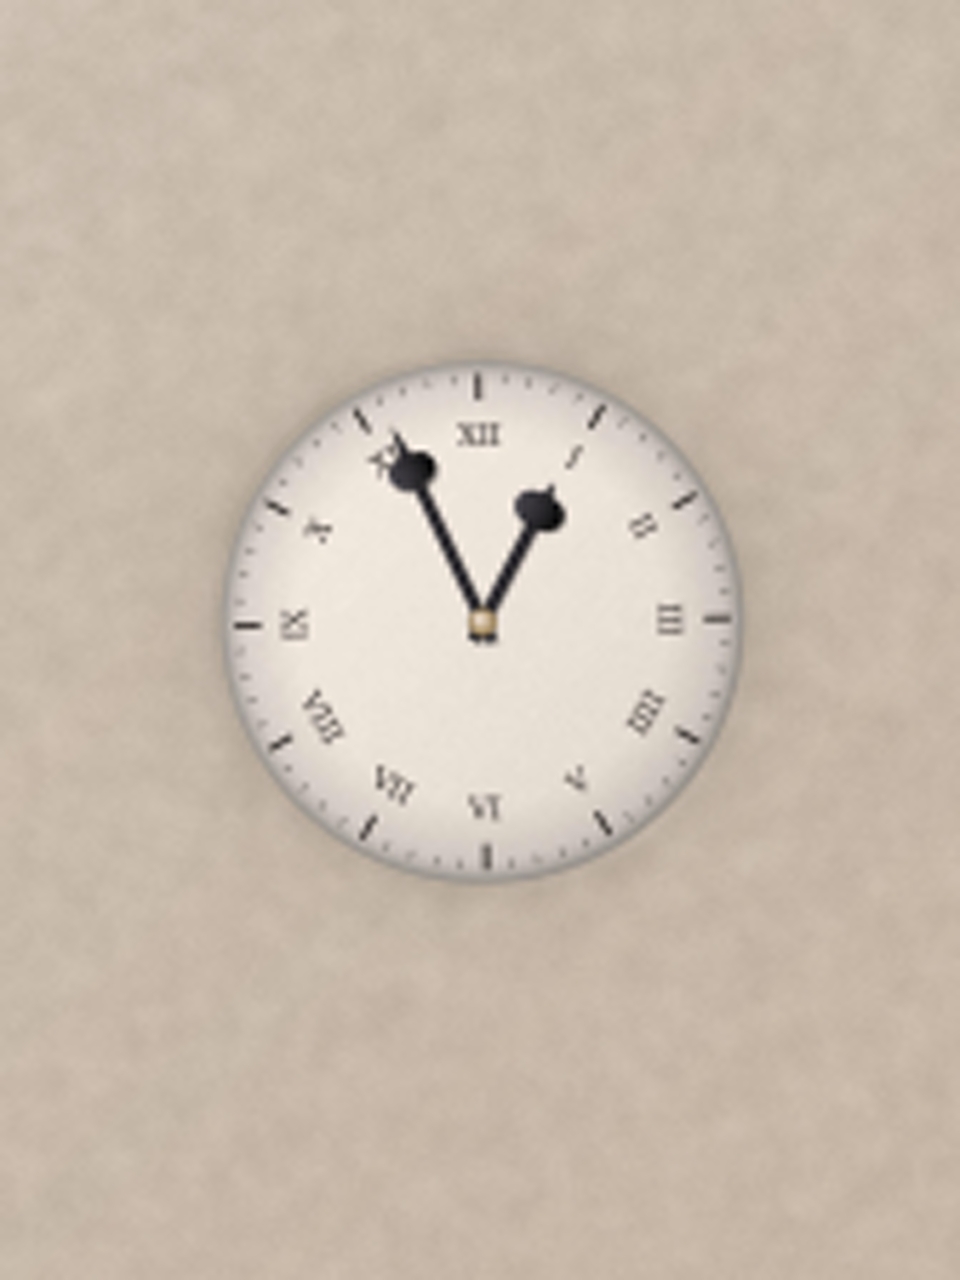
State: 12 h 56 min
